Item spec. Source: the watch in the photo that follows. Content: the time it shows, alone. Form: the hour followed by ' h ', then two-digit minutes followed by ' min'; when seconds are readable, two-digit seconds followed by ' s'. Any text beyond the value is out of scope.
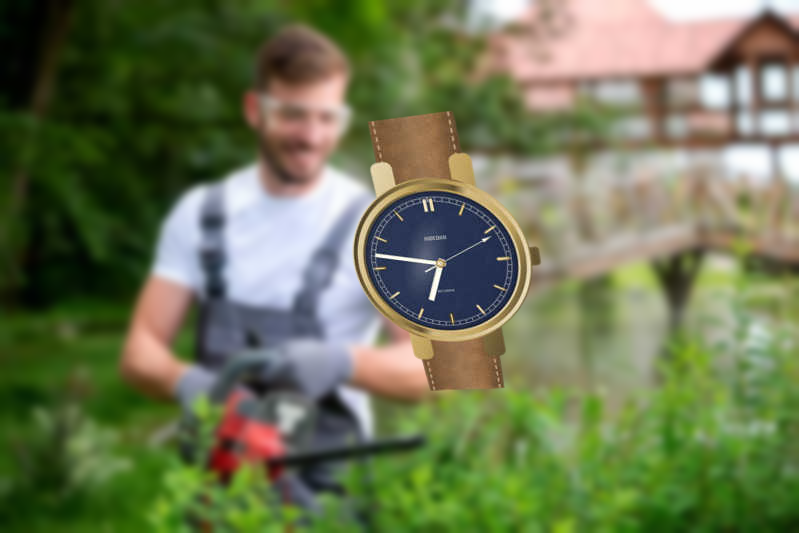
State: 6 h 47 min 11 s
